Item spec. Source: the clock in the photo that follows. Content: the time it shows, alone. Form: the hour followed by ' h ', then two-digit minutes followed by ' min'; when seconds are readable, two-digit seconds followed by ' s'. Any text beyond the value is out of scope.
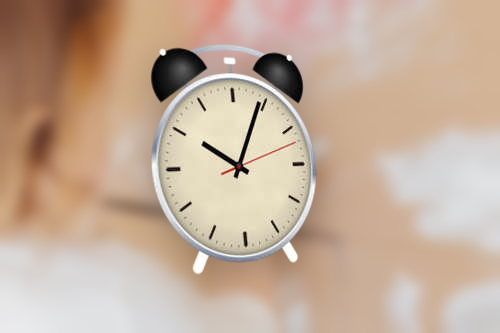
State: 10 h 04 min 12 s
